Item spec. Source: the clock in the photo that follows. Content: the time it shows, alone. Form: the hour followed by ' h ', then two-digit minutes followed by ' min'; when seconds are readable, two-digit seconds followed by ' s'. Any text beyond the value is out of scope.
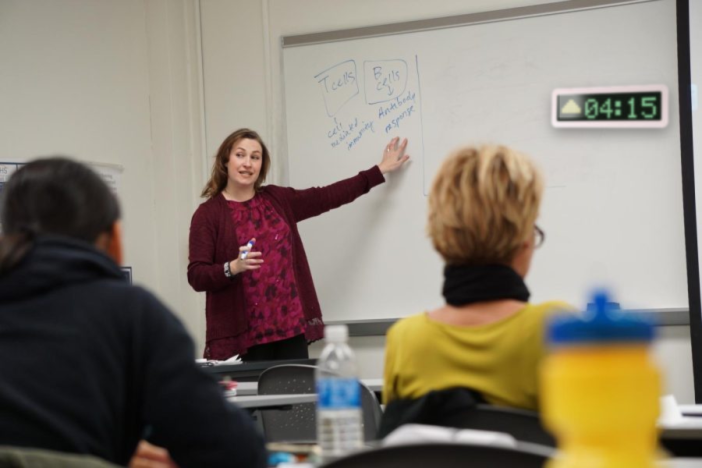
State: 4 h 15 min
